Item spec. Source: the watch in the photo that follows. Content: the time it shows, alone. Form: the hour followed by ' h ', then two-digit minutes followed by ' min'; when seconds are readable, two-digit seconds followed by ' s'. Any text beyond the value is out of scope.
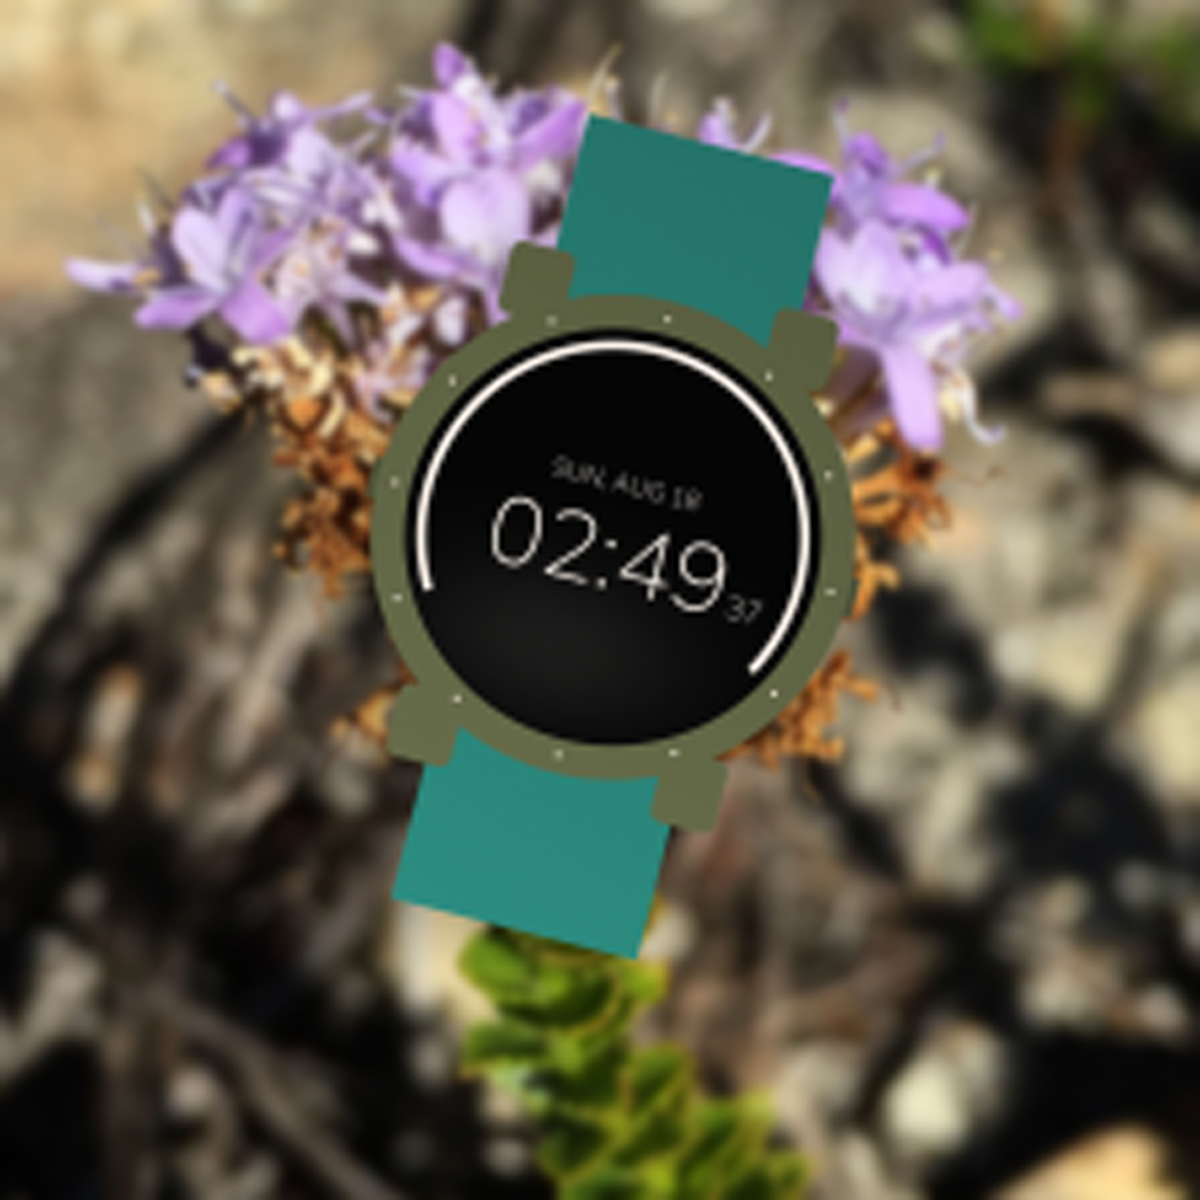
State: 2 h 49 min
